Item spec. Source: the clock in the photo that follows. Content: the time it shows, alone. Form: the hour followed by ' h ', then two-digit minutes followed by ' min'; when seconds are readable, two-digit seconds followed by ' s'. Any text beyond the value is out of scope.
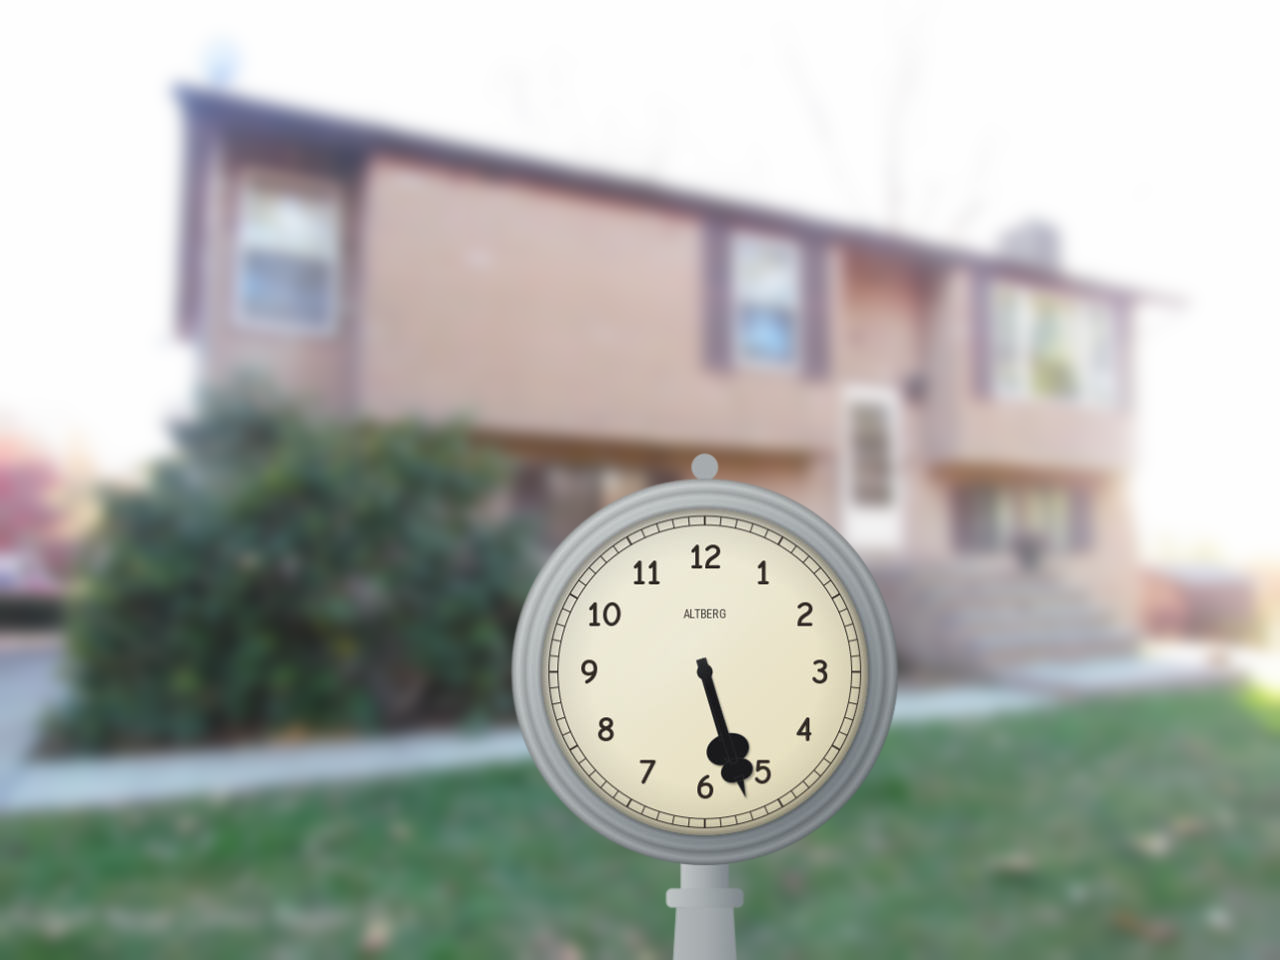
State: 5 h 27 min
